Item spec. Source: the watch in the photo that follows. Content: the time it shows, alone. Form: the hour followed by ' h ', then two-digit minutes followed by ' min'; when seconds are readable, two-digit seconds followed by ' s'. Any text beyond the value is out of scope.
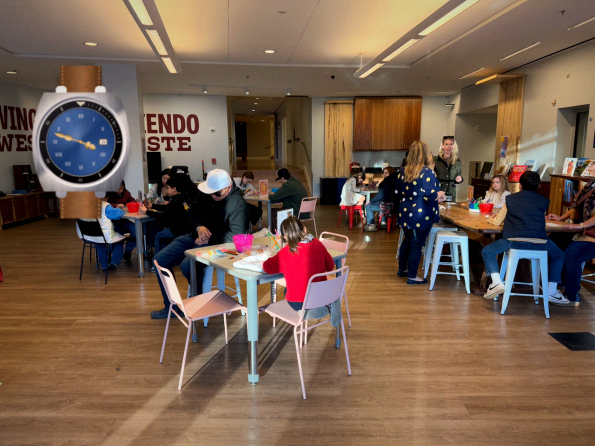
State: 3 h 48 min
